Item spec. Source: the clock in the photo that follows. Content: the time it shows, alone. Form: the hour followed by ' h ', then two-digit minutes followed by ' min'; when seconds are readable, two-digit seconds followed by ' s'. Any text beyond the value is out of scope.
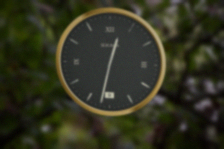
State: 12 h 32 min
